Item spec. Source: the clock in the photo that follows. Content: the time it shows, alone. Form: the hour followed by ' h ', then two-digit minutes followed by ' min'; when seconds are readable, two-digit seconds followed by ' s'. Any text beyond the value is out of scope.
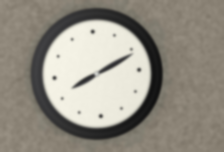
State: 8 h 11 min
